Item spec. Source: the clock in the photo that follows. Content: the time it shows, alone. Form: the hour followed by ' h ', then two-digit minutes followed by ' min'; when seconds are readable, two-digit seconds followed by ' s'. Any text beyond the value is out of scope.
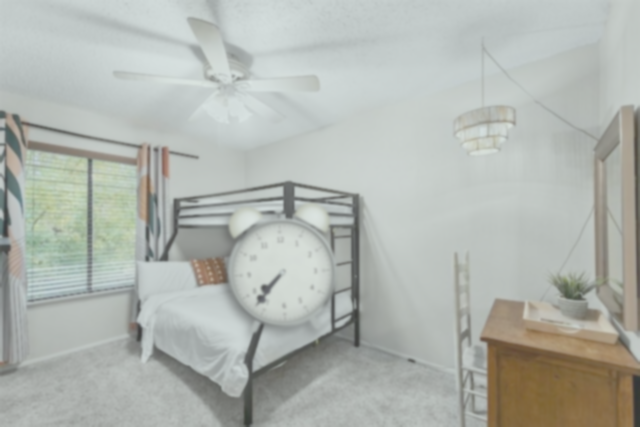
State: 7 h 37 min
